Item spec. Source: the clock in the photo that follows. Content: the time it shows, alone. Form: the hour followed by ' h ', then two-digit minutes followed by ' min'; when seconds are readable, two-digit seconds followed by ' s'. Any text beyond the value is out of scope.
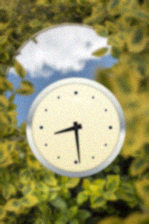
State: 8 h 29 min
